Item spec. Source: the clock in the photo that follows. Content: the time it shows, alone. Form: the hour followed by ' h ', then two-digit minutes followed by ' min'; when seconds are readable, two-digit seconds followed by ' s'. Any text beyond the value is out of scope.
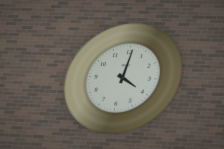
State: 4 h 01 min
